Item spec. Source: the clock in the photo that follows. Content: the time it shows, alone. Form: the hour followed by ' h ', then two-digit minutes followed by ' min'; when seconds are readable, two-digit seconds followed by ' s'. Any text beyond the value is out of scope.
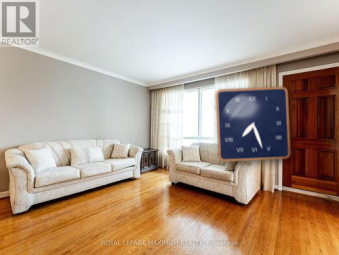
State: 7 h 27 min
